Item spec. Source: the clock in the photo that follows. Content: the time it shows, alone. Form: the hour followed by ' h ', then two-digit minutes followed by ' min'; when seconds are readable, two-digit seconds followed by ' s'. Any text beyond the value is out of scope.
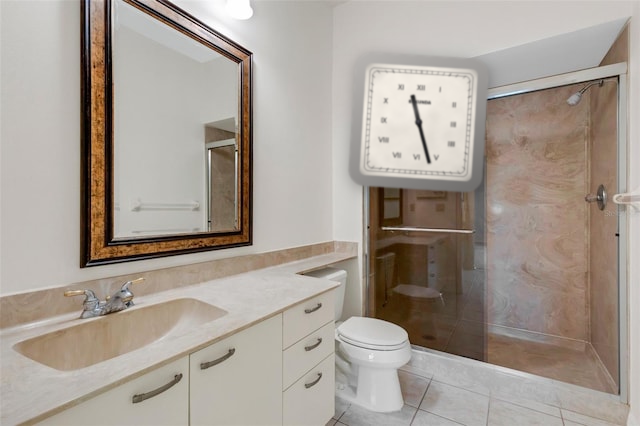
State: 11 h 27 min
